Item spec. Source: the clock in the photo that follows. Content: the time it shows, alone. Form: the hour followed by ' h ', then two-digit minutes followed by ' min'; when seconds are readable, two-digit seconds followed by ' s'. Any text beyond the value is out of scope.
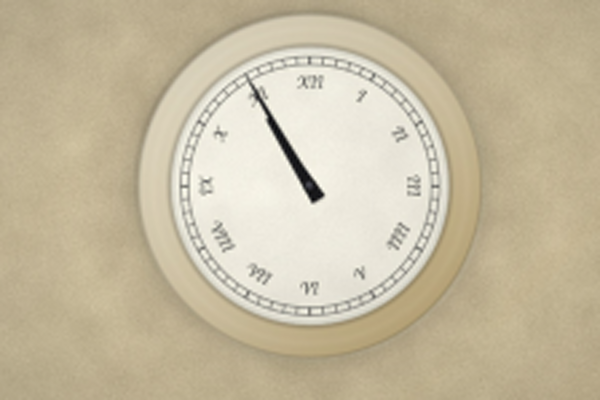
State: 10 h 55 min
